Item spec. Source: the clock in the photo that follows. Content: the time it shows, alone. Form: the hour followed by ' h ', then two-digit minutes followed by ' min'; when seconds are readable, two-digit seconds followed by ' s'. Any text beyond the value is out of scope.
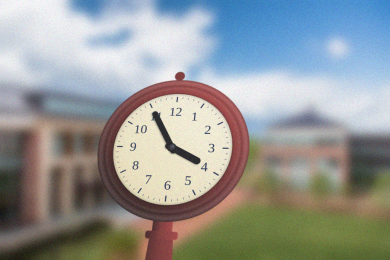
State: 3 h 55 min
